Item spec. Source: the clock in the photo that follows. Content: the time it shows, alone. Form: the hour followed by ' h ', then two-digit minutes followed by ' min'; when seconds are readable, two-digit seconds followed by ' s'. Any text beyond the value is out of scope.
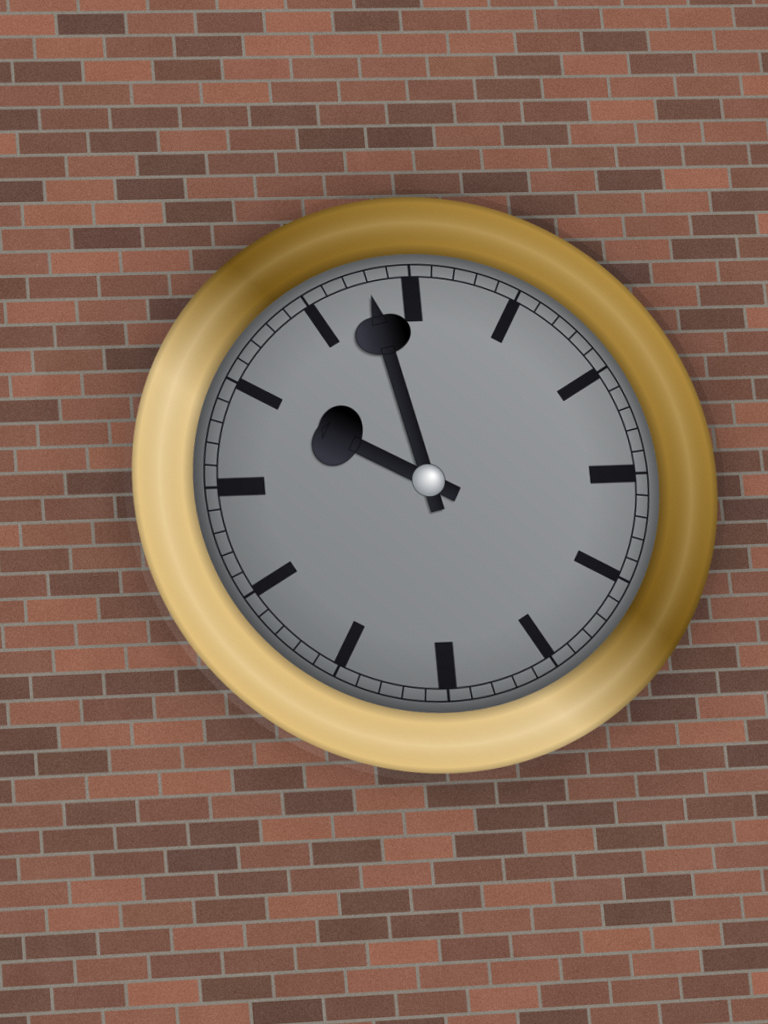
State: 9 h 58 min
